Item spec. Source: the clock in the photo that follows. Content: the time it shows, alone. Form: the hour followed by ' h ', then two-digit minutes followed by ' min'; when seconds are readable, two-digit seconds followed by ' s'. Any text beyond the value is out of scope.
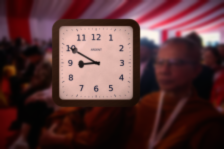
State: 8 h 50 min
